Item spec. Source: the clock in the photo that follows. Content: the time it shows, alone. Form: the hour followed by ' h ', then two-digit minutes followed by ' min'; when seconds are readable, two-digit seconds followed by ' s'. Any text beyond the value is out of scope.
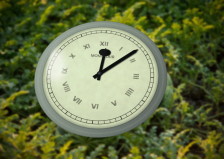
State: 12 h 08 min
